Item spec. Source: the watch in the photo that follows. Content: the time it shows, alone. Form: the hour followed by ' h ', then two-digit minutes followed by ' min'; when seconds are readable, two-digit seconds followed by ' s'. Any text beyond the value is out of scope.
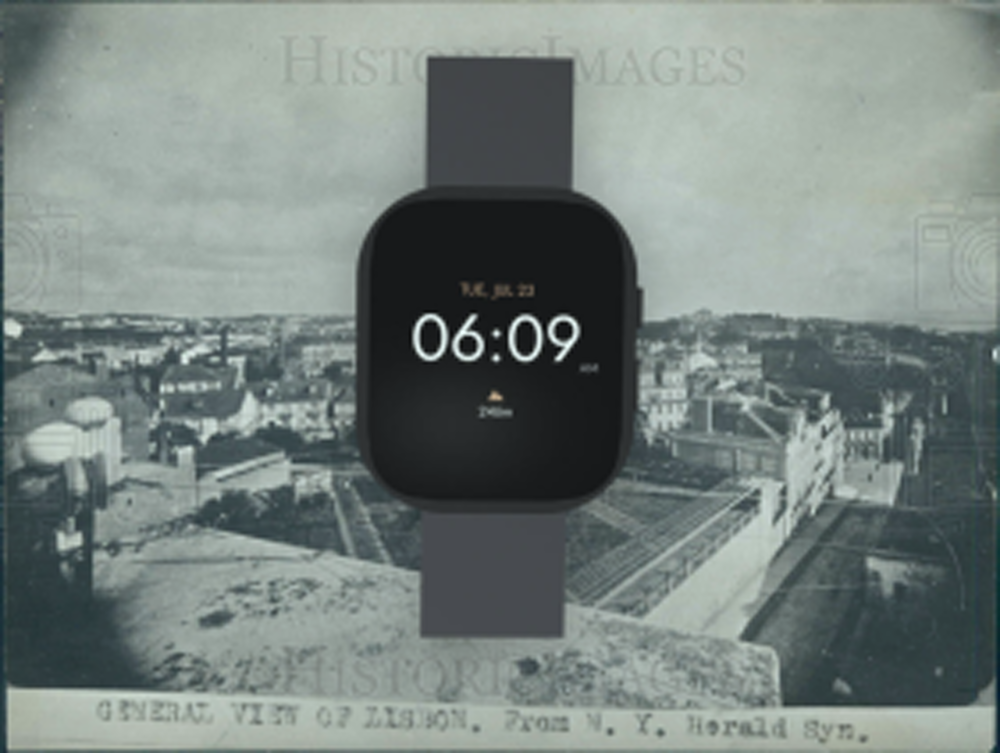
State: 6 h 09 min
